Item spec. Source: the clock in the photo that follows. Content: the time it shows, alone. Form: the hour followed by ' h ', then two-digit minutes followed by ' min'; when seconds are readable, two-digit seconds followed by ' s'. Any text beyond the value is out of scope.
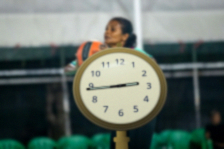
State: 2 h 44 min
